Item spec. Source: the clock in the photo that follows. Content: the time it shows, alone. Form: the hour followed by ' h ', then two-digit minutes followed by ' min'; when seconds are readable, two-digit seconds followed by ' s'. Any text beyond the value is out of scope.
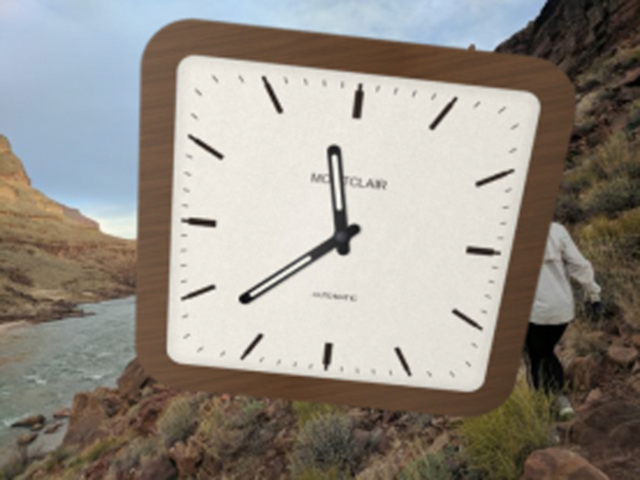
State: 11 h 38 min
